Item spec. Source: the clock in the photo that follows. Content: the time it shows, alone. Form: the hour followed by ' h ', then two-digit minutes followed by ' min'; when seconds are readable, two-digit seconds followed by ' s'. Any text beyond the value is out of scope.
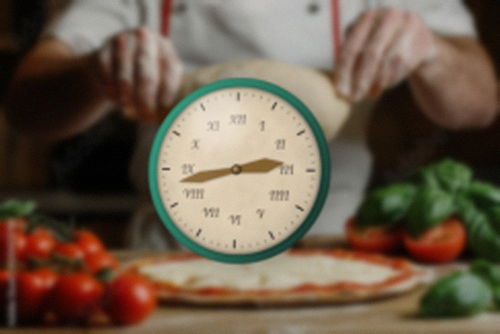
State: 2 h 43 min
